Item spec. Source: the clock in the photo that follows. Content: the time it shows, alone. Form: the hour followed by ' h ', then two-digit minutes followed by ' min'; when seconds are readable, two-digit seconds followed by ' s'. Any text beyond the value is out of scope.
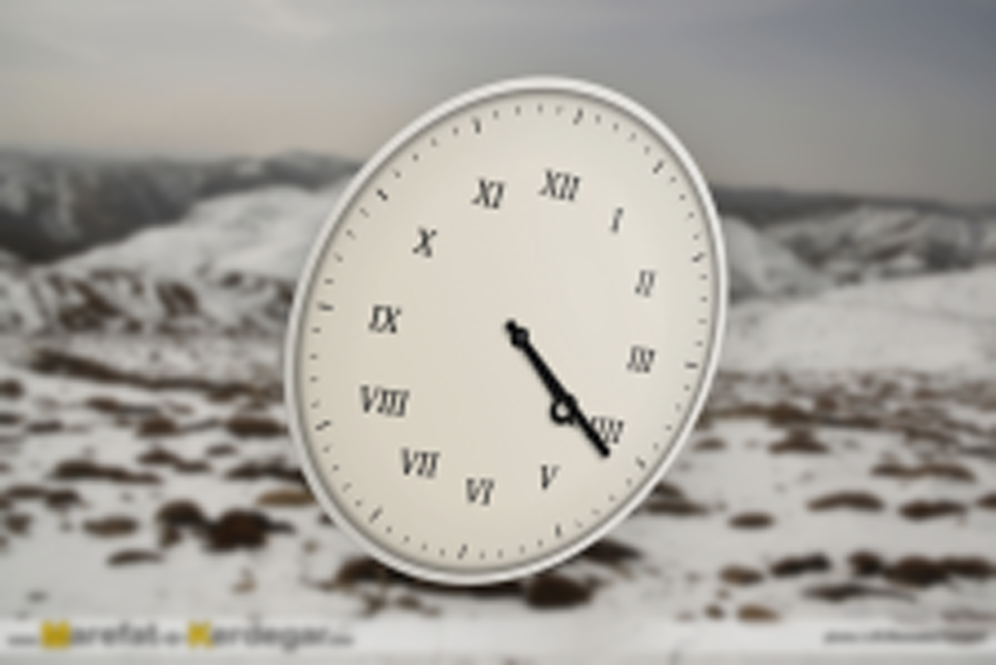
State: 4 h 21 min
